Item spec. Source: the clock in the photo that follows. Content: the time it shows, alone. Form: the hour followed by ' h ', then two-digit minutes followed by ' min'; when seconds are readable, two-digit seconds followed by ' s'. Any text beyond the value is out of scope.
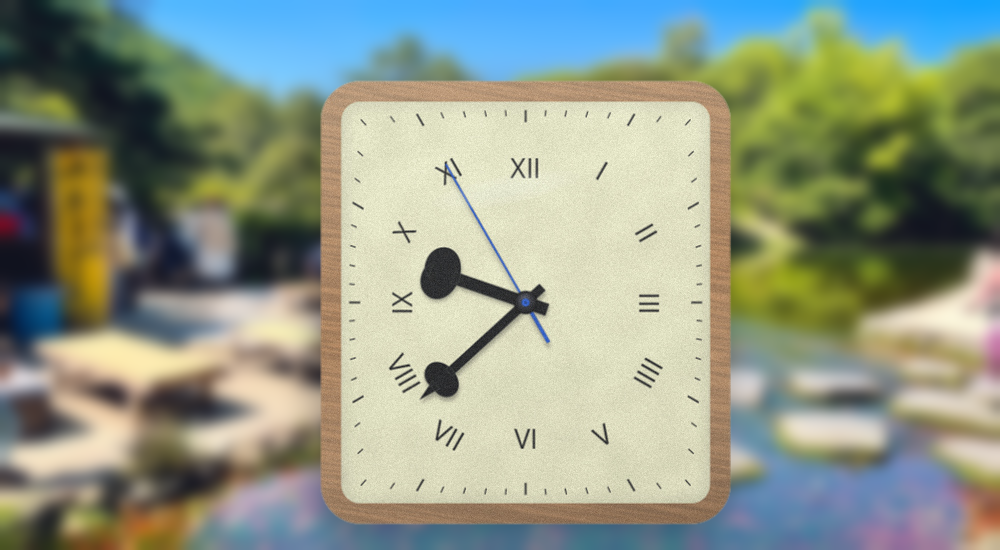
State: 9 h 37 min 55 s
